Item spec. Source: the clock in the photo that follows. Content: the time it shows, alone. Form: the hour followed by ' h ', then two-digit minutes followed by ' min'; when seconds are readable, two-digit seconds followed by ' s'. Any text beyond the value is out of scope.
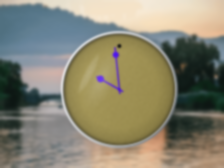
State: 9 h 59 min
